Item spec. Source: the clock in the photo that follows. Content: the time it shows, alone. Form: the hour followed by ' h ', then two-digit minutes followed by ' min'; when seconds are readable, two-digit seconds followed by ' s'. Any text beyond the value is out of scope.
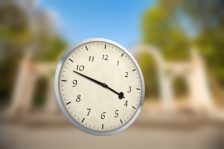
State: 3 h 48 min
